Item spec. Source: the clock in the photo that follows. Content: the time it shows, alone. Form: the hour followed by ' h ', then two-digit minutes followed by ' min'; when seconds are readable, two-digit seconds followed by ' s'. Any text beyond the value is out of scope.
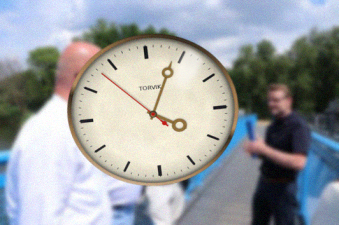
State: 4 h 03 min 53 s
